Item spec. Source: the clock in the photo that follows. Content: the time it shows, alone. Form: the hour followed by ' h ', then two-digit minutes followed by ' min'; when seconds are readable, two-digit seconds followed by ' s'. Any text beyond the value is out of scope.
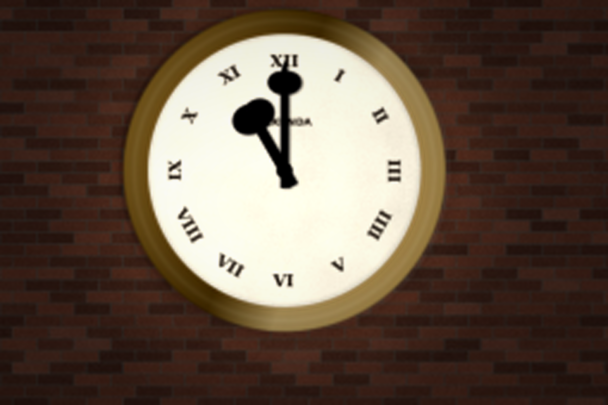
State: 11 h 00 min
